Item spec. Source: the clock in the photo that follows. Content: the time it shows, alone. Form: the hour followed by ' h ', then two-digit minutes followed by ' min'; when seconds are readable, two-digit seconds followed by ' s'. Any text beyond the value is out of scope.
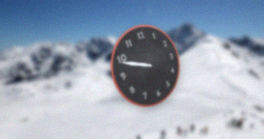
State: 9 h 49 min
